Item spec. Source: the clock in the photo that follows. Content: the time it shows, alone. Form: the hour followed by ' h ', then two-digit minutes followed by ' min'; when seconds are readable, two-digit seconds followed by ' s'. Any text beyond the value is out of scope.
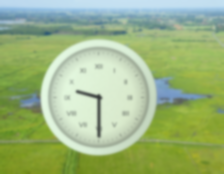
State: 9 h 30 min
